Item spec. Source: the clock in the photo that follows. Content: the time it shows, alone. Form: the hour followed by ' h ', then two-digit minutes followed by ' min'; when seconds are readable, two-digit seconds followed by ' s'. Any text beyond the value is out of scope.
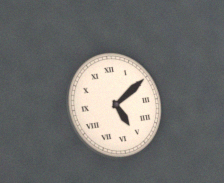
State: 5 h 10 min
